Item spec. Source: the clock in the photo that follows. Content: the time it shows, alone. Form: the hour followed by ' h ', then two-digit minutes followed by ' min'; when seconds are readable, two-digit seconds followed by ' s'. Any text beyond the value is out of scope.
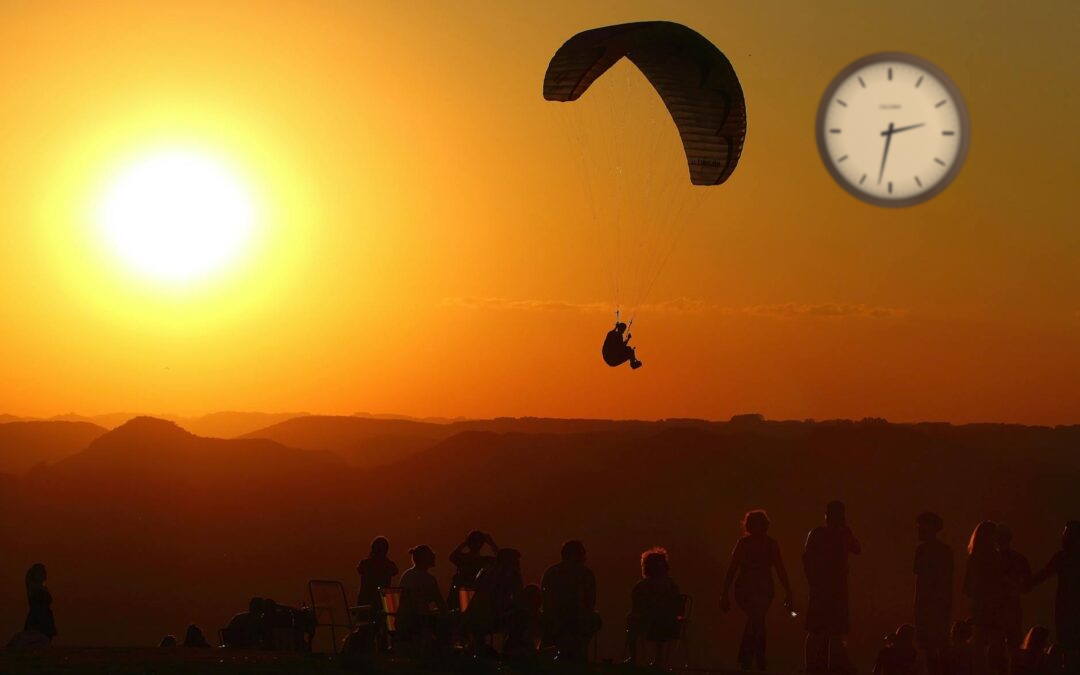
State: 2 h 32 min
